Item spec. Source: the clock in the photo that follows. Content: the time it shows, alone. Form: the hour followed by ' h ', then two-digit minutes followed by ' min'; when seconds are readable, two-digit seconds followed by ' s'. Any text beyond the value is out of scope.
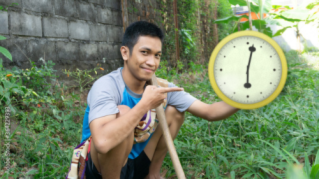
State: 6 h 02 min
